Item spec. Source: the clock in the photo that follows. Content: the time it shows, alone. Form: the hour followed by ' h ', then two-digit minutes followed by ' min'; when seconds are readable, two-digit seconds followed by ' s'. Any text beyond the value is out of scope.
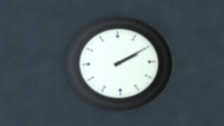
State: 2 h 10 min
